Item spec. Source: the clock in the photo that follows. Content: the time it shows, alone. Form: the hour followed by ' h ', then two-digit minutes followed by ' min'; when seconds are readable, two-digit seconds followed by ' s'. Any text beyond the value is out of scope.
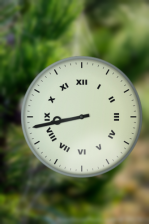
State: 8 h 43 min
